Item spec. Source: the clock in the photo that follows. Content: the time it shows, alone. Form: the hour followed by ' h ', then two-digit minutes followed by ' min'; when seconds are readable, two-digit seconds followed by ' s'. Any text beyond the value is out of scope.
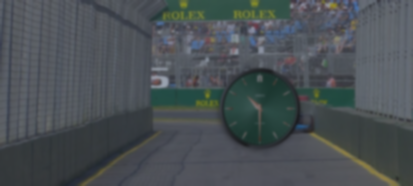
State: 10 h 30 min
